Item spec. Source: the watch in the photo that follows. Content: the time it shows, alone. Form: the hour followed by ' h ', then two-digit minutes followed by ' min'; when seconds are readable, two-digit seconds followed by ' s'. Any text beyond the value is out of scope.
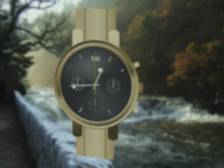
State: 12 h 44 min
